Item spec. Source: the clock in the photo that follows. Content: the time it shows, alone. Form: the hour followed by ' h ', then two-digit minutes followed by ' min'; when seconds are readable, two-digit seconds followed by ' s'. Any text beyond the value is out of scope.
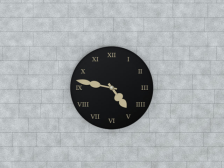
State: 4 h 47 min
